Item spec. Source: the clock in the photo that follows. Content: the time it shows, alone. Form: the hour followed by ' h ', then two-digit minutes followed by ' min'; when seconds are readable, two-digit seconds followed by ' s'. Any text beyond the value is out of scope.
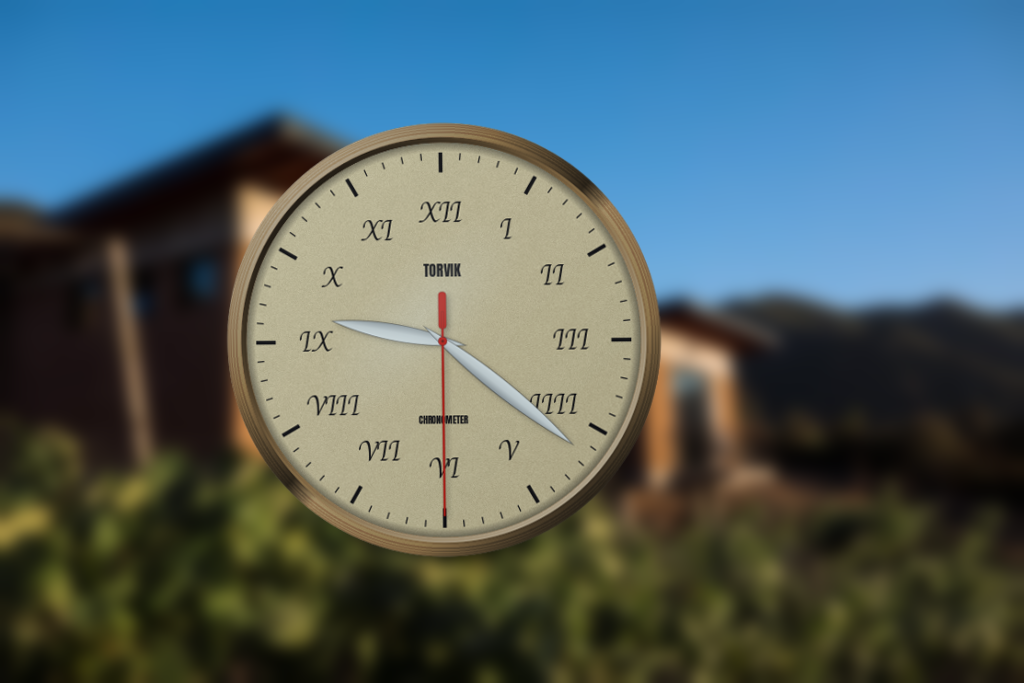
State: 9 h 21 min 30 s
